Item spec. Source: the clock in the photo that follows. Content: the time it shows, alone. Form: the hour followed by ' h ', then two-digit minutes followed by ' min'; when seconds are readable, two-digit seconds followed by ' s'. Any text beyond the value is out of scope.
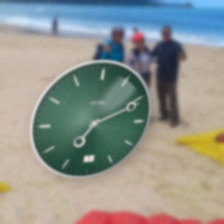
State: 7 h 11 min
